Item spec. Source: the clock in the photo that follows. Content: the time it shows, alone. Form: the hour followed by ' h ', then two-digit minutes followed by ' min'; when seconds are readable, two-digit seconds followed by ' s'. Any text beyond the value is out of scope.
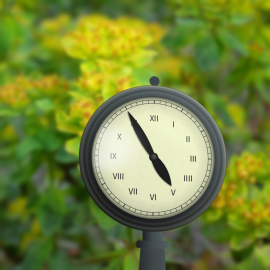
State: 4 h 55 min
